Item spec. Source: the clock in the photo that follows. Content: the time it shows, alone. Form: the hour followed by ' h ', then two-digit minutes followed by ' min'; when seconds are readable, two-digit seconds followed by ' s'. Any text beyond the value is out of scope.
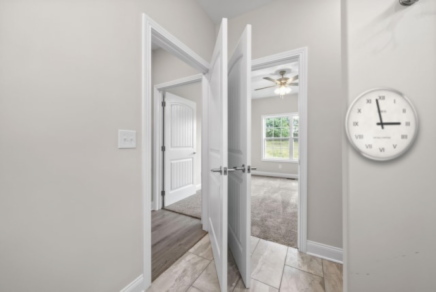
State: 2 h 58 min
